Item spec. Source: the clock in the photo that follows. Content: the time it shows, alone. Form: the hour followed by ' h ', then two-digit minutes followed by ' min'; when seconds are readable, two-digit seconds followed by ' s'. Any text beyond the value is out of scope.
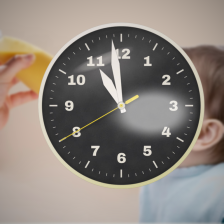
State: 10 h 58 min 40 s
